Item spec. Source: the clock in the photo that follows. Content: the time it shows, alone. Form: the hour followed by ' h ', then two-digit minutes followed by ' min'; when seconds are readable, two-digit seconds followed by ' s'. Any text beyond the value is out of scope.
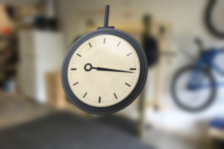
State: 9 h 16 min
